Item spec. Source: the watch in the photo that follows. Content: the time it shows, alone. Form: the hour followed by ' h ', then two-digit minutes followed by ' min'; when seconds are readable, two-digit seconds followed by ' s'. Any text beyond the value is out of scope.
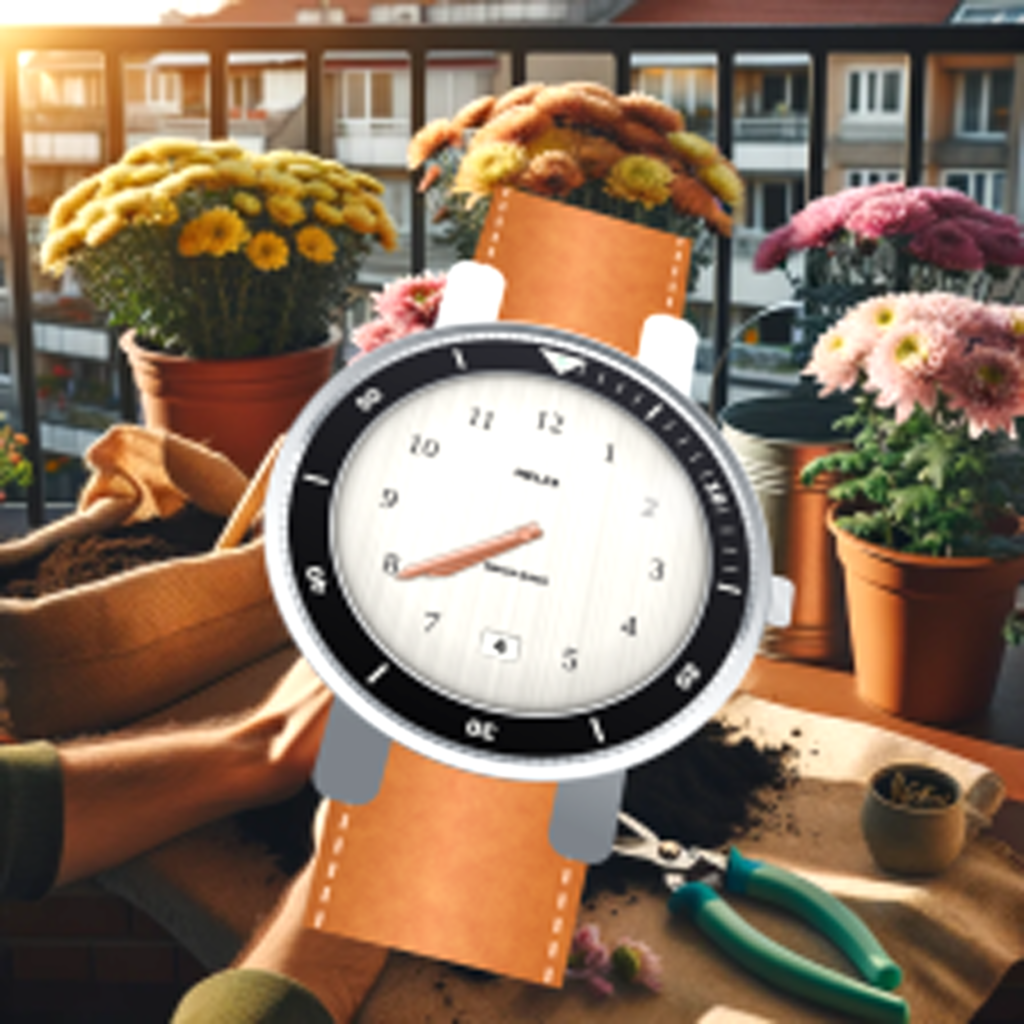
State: 7 h 39 min
